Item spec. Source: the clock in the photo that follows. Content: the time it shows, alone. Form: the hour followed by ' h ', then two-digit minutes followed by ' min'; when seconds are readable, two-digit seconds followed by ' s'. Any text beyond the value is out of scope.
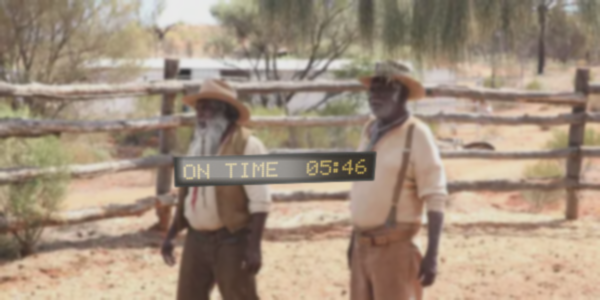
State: 5 h 46 min
